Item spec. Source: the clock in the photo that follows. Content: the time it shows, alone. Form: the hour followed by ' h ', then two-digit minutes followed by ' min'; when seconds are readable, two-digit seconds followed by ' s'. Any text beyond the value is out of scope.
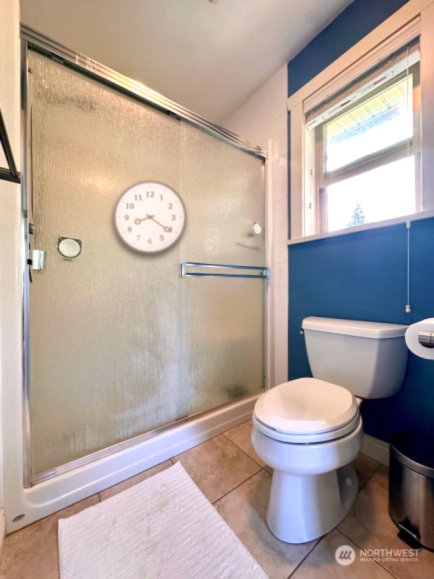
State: 8 h 21 min
